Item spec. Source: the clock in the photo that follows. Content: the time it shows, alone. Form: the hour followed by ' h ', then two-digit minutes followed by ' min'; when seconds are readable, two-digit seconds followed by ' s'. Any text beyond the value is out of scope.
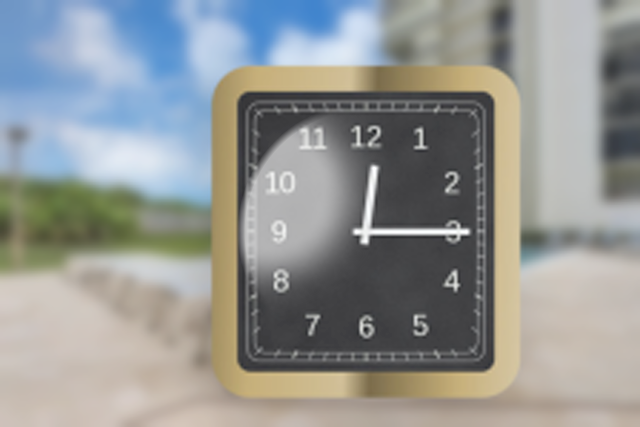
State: 12 h 15 min
